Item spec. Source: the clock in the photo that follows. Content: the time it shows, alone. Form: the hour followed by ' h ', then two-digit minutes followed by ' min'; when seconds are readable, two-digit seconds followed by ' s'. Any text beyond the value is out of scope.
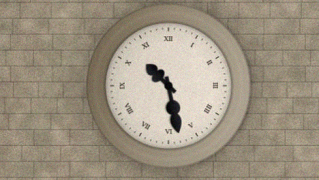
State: 10 h 28 min
